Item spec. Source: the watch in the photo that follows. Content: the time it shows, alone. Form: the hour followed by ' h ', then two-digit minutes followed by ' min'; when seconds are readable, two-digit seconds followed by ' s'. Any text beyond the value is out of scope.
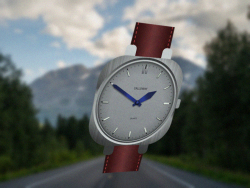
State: 1 h 50 min
